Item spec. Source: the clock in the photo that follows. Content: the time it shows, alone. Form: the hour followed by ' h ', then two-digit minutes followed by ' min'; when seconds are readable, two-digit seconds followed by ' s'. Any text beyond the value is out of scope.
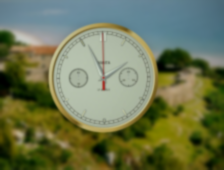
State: 1 h 56 min
